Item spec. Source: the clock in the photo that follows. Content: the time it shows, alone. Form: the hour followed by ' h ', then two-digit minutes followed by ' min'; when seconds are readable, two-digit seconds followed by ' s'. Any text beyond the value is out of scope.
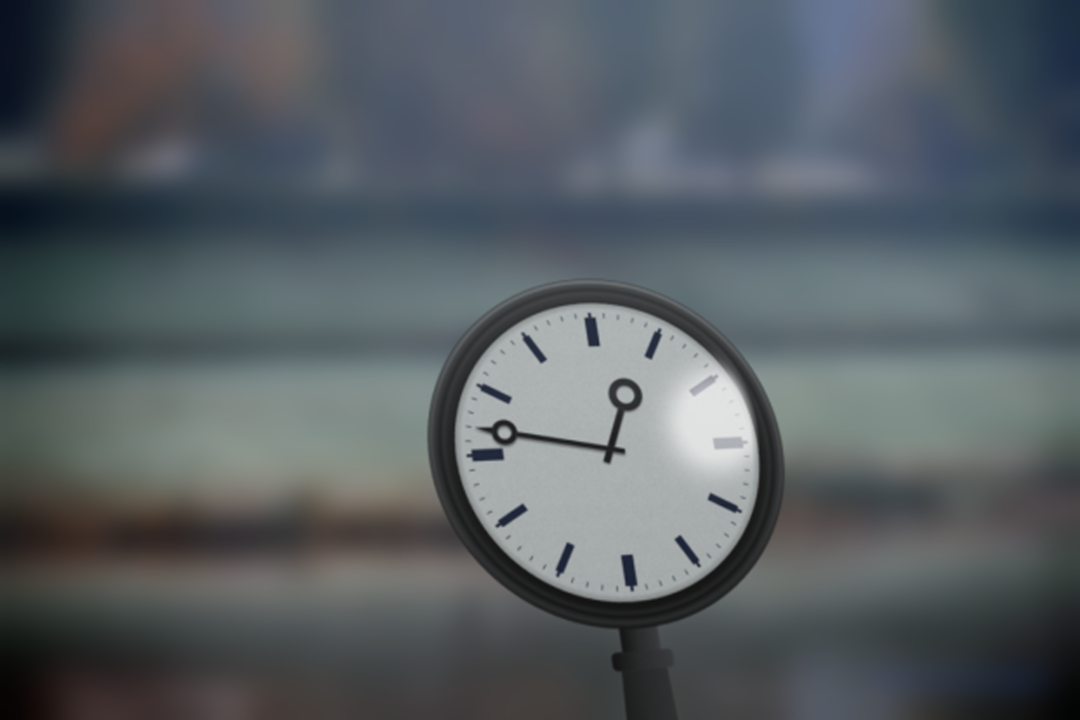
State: 12 h 47 min
